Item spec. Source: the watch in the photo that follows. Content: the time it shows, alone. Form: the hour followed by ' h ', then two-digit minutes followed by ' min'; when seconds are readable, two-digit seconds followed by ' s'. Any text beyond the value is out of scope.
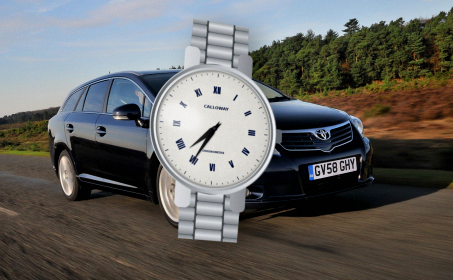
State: 7 h 35 min
